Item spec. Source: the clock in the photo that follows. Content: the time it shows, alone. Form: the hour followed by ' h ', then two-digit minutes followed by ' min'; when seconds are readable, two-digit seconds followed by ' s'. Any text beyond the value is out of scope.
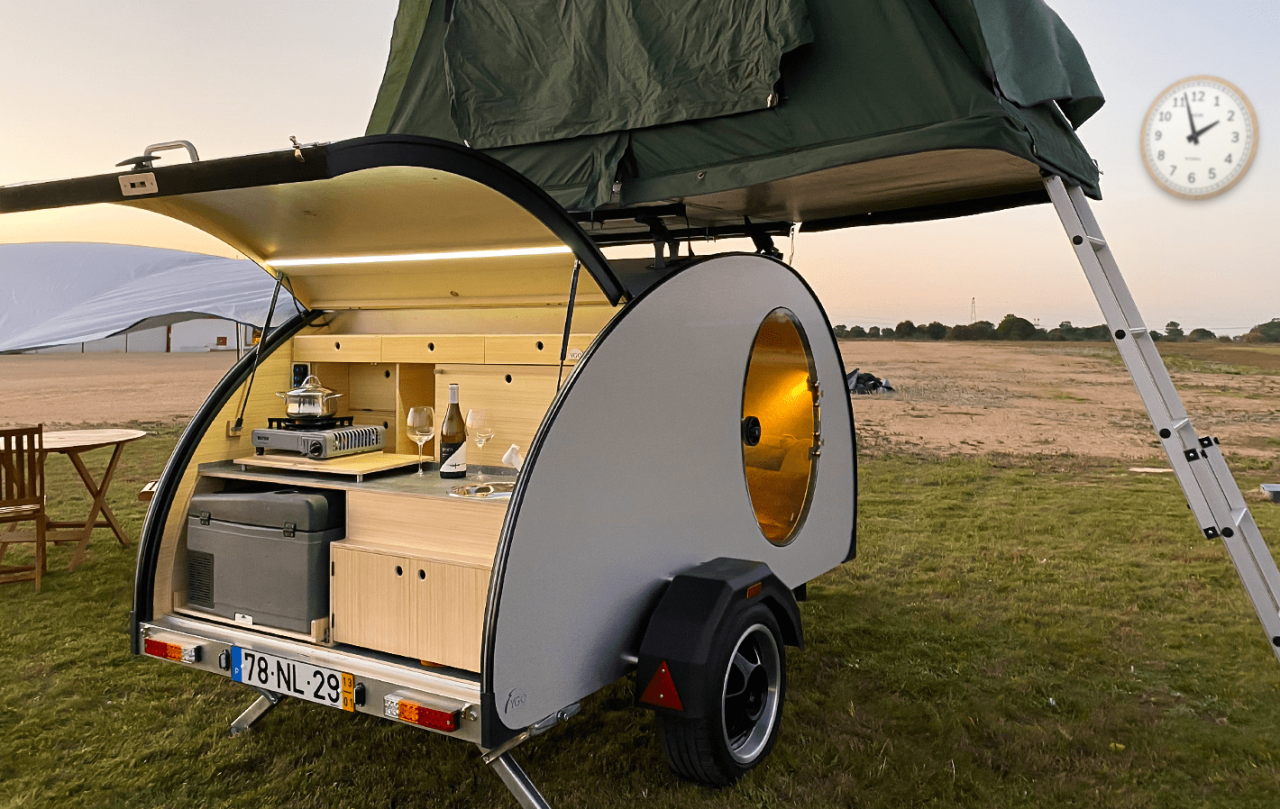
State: 1 h 57 min
